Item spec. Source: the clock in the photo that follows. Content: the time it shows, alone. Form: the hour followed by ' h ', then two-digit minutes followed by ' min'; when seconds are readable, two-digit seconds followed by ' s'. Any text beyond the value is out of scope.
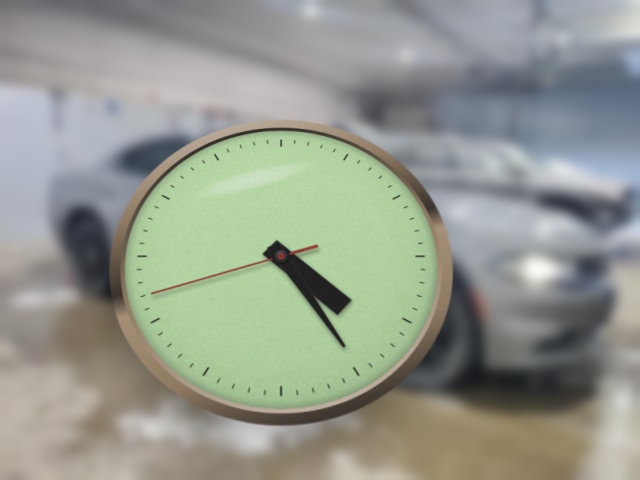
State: 4 h 24 min 42 s
